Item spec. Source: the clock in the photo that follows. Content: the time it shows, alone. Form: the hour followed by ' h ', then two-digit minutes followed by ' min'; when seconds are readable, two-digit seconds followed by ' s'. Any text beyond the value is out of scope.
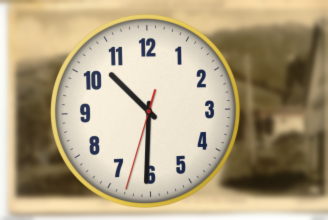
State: 10 h 30 min 33 s
